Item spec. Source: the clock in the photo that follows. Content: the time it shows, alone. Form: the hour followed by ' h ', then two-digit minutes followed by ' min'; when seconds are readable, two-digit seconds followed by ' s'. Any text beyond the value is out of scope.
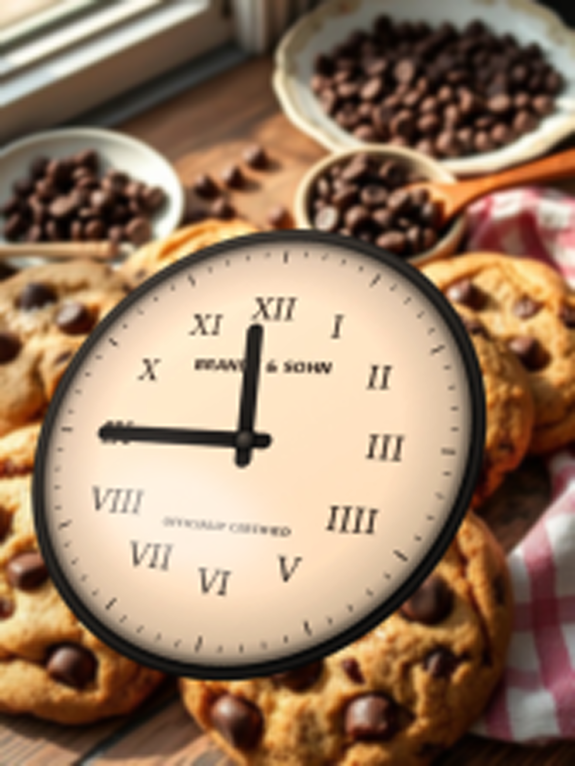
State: 11 h 45 min
